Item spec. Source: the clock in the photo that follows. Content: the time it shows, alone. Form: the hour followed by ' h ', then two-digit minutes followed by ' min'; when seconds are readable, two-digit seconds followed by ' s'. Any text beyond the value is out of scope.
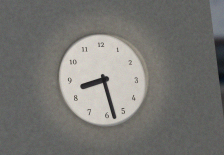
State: 8 h 28 min
